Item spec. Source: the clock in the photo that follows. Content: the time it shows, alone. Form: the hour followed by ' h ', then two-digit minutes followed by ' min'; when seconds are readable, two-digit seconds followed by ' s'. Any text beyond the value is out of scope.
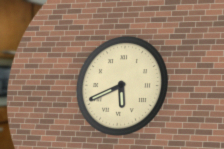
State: 5 h 41 min
